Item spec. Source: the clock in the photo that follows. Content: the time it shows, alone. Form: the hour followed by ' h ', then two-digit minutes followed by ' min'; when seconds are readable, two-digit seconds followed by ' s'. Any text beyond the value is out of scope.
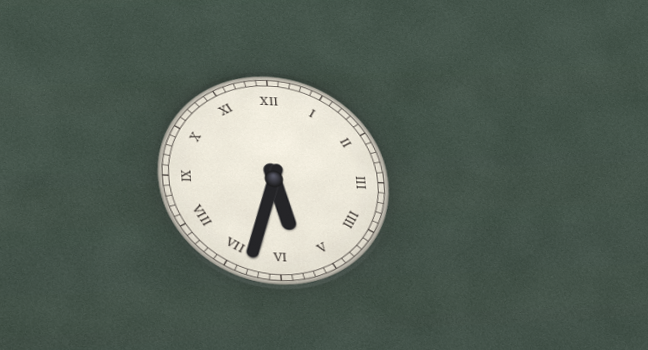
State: 5 h 33 min
